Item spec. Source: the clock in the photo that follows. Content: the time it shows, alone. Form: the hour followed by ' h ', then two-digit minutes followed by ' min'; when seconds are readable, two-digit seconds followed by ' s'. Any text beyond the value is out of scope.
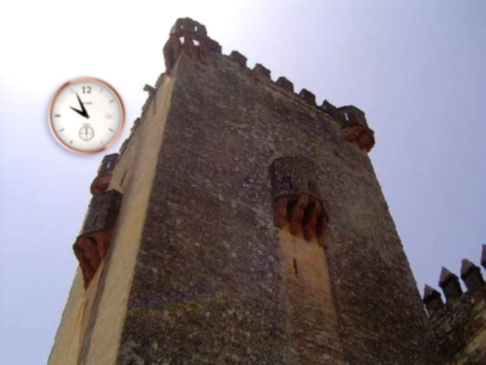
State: 9 h 56 min
